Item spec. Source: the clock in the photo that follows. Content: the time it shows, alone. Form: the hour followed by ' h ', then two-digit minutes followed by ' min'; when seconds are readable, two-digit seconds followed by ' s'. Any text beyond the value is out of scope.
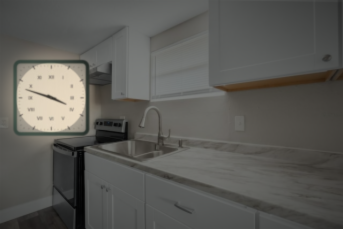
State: 3 h 48 min
